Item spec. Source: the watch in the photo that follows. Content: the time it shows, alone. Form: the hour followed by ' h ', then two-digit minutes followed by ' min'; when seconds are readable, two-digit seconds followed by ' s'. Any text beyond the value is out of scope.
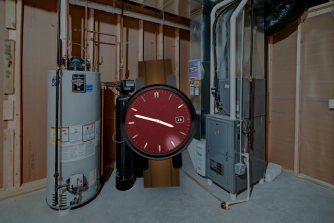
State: 3 h 48 min
